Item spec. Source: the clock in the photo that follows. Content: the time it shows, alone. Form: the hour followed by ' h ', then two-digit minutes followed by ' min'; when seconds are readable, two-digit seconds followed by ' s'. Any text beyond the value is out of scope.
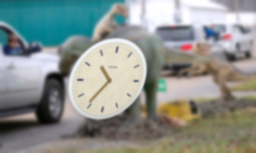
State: 10 h 36 min
